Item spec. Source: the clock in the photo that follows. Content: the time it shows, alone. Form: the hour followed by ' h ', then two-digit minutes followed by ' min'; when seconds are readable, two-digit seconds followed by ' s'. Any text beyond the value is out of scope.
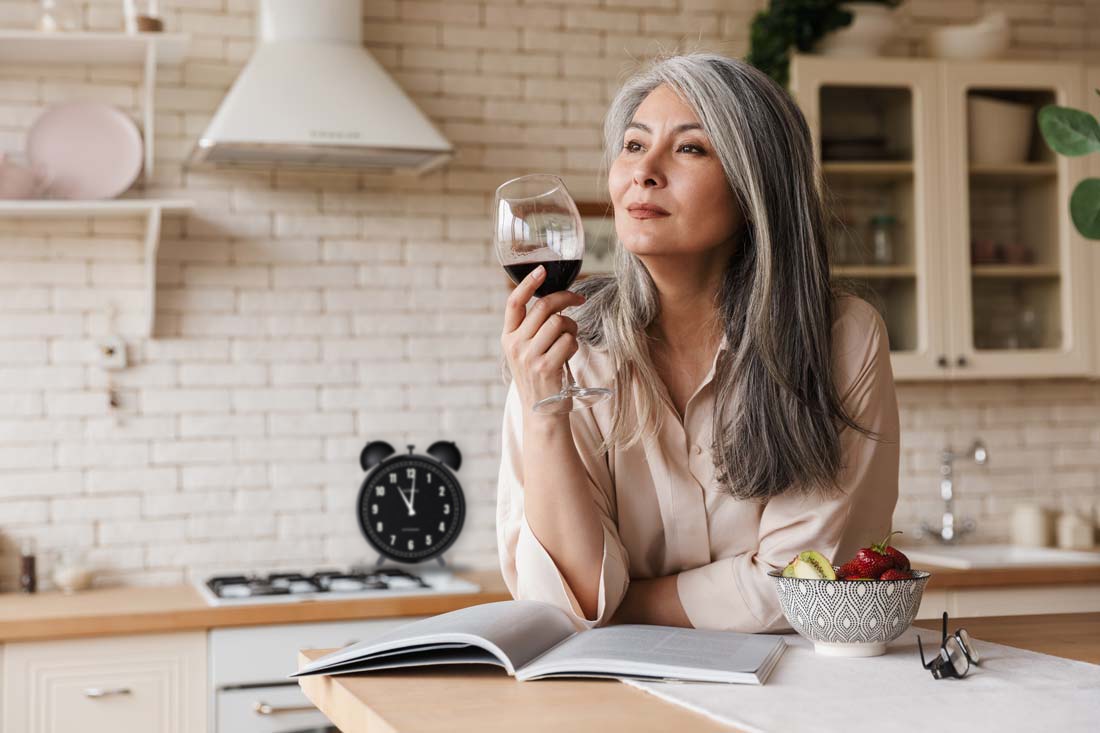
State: 11 h 01 min
